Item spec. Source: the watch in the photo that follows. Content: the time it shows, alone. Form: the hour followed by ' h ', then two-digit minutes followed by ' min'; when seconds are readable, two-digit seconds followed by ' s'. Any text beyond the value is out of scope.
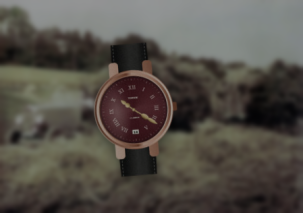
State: 10 h 21 min
